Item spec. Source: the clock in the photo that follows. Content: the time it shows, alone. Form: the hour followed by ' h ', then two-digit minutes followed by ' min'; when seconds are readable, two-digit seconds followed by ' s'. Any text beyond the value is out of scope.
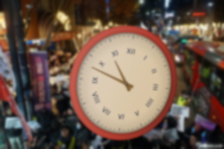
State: 10 h 48 min
